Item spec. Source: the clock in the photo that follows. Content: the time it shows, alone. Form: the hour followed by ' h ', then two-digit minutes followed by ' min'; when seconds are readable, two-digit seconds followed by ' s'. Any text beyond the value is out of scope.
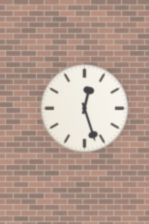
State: 12 h 27 min
